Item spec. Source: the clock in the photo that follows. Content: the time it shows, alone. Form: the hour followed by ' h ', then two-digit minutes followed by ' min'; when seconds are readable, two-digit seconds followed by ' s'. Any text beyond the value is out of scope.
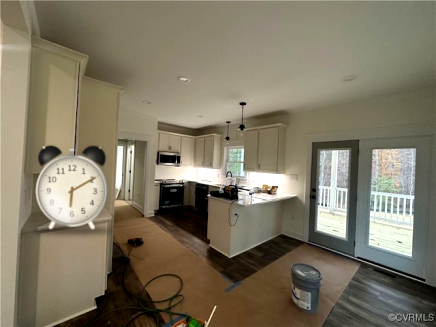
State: 6 h 10 min
